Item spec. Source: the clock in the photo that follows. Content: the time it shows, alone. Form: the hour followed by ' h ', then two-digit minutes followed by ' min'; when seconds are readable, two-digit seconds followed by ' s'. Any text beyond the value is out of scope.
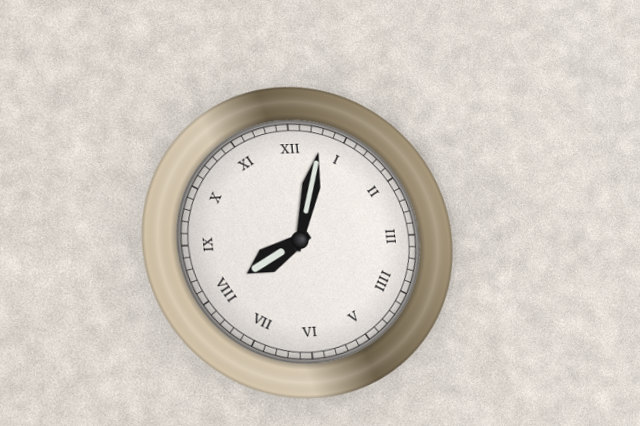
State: 8 h 03 min
